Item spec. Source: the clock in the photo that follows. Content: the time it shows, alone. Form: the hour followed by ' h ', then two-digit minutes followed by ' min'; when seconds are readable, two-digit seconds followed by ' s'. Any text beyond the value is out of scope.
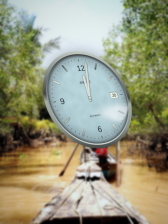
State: 12 h 02 min
